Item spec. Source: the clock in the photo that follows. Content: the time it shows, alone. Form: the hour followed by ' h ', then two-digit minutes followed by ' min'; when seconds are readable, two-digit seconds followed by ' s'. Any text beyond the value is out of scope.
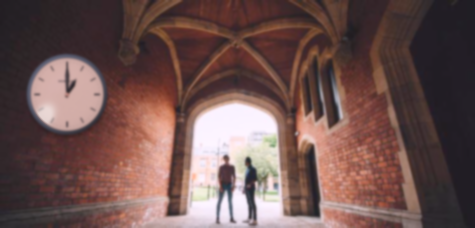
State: 1 h 00 min
